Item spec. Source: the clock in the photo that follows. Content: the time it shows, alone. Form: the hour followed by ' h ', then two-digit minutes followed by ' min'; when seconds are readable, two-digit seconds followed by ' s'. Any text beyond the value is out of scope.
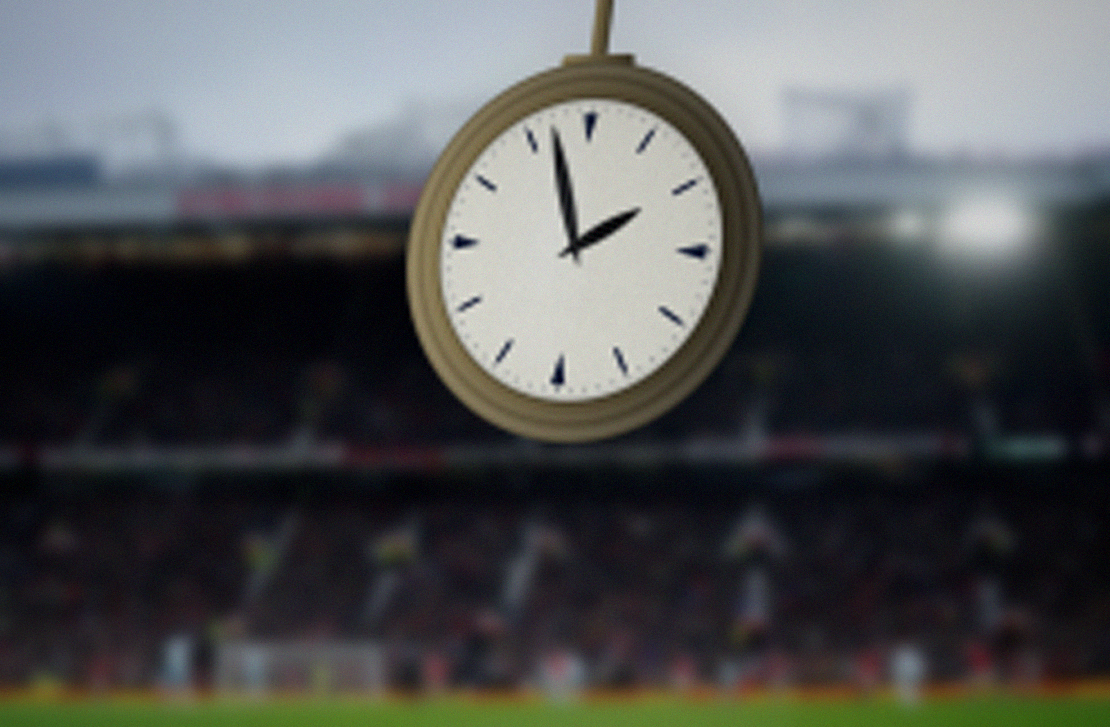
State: 1 h 57 min
